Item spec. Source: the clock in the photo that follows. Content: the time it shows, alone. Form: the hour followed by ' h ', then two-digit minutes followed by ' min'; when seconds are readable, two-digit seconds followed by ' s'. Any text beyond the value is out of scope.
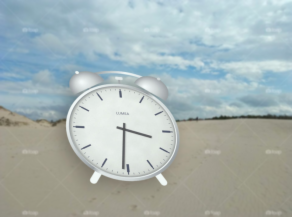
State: 3 h 31 min
